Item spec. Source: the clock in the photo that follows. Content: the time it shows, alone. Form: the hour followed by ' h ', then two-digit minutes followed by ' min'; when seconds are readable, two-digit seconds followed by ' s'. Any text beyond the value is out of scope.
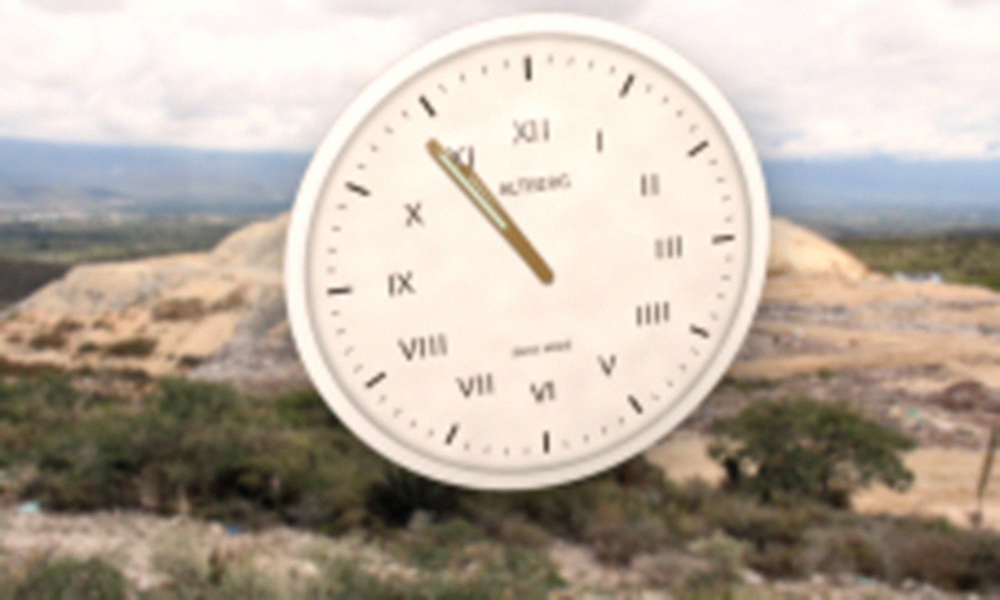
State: 10 h 54 min
